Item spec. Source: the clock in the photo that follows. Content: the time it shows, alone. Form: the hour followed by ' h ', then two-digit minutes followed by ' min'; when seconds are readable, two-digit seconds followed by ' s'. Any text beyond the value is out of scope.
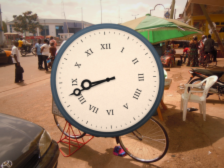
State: 8 h 42 min
